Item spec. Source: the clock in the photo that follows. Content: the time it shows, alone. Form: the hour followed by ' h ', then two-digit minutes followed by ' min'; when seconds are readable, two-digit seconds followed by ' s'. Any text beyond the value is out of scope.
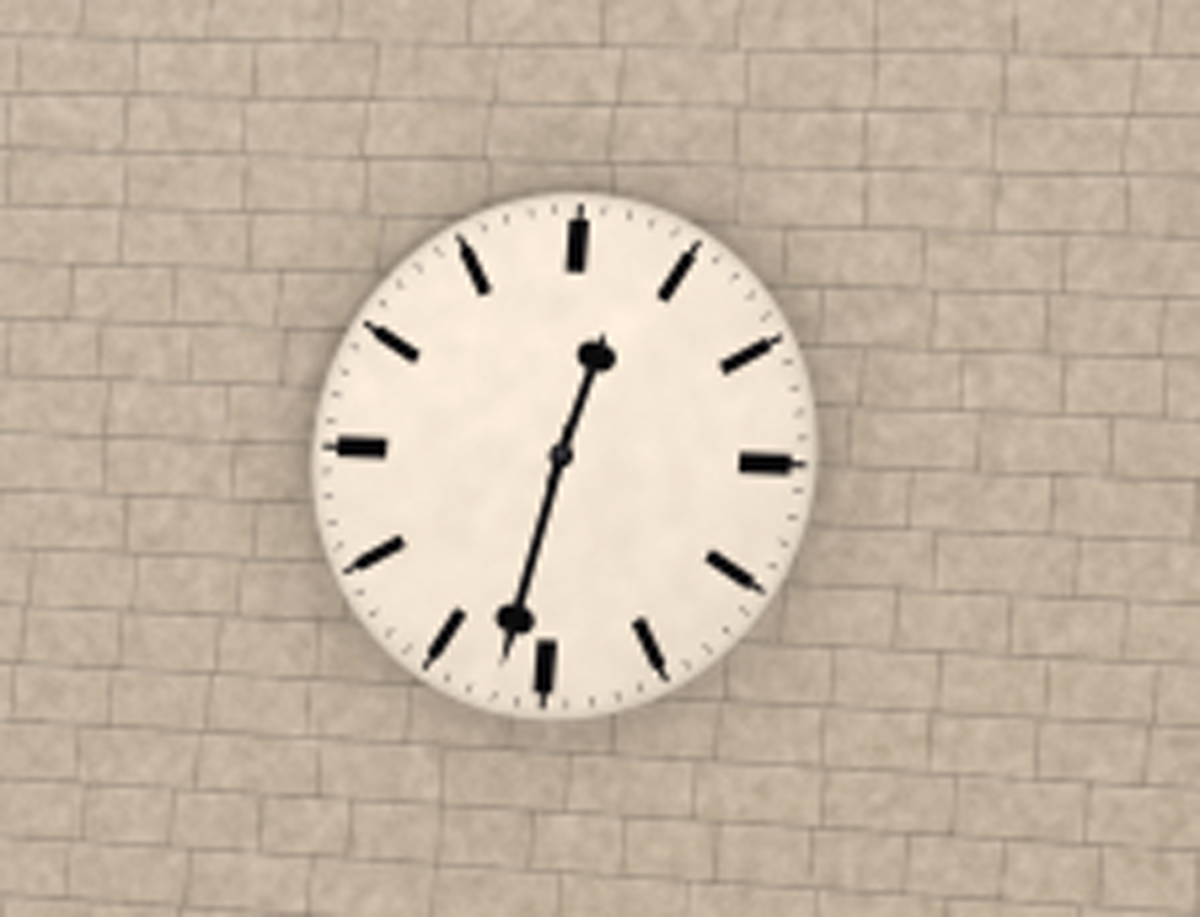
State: 12 h 32 min
